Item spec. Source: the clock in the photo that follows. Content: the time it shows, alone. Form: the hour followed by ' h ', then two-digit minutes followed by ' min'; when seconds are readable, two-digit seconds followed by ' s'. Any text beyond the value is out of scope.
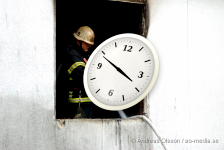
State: 3 h 49 min
